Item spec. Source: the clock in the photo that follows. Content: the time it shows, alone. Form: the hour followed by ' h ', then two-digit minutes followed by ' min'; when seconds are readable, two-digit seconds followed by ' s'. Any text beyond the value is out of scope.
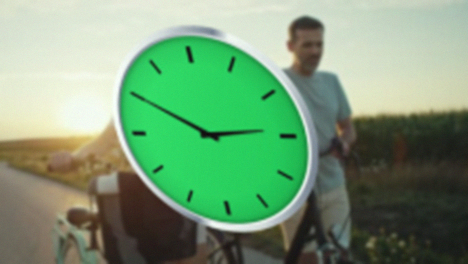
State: 2 h 50 min
